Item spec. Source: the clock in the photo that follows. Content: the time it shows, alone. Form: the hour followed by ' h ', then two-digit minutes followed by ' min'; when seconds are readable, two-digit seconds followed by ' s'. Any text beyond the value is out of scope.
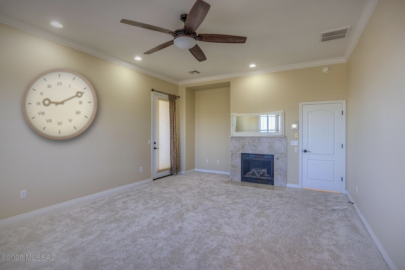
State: 9 h 11 min
